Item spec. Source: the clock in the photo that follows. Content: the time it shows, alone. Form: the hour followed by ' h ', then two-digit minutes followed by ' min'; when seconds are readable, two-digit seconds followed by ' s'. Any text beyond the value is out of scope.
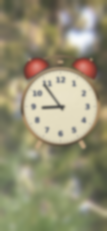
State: 8 h 54 min
